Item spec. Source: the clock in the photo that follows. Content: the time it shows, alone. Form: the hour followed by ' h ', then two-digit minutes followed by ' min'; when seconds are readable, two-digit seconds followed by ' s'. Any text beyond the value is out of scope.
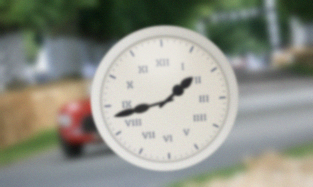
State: 1 h 43 min
